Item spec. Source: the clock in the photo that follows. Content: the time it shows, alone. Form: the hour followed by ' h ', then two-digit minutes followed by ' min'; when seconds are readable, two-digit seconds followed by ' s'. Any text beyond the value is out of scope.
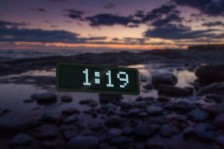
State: 1 h 19 min
